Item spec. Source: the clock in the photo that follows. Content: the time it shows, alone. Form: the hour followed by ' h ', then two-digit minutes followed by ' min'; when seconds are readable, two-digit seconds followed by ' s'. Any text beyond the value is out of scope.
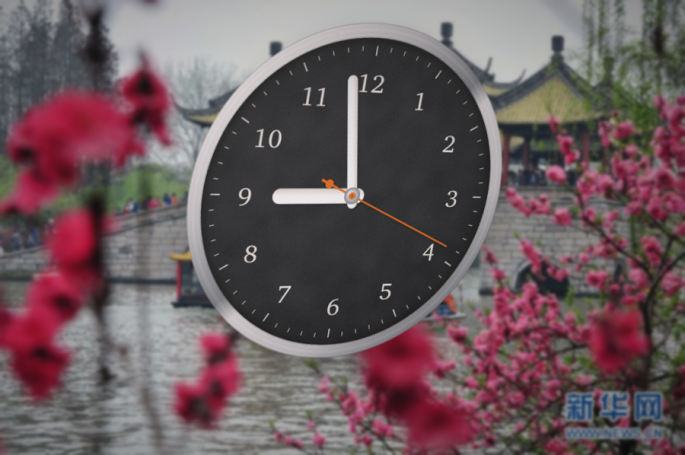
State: 8 h 58 min 19 s
